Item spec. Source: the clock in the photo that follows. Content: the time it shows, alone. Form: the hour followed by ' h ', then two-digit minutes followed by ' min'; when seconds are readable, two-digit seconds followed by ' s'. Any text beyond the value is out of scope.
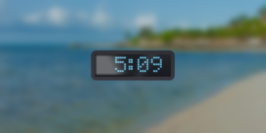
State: 5 h 09 min
